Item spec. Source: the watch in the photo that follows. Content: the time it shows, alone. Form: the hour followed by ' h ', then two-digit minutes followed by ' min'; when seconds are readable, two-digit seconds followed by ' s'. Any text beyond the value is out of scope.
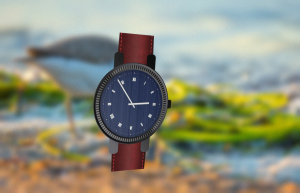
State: 2 h 54 min
